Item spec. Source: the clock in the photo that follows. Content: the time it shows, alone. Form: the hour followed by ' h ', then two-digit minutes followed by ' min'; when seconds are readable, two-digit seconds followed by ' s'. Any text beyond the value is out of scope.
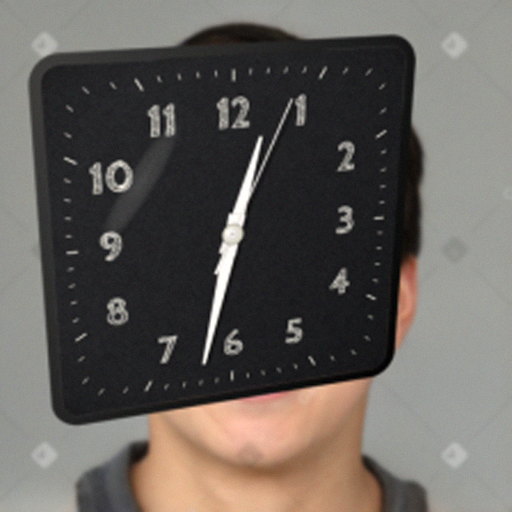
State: 12 h 32 min 04 s
